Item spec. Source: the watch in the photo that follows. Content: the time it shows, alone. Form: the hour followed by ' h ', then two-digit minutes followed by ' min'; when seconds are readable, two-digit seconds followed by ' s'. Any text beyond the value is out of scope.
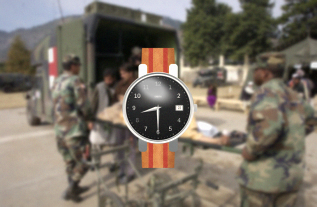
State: 8 h 30 min
